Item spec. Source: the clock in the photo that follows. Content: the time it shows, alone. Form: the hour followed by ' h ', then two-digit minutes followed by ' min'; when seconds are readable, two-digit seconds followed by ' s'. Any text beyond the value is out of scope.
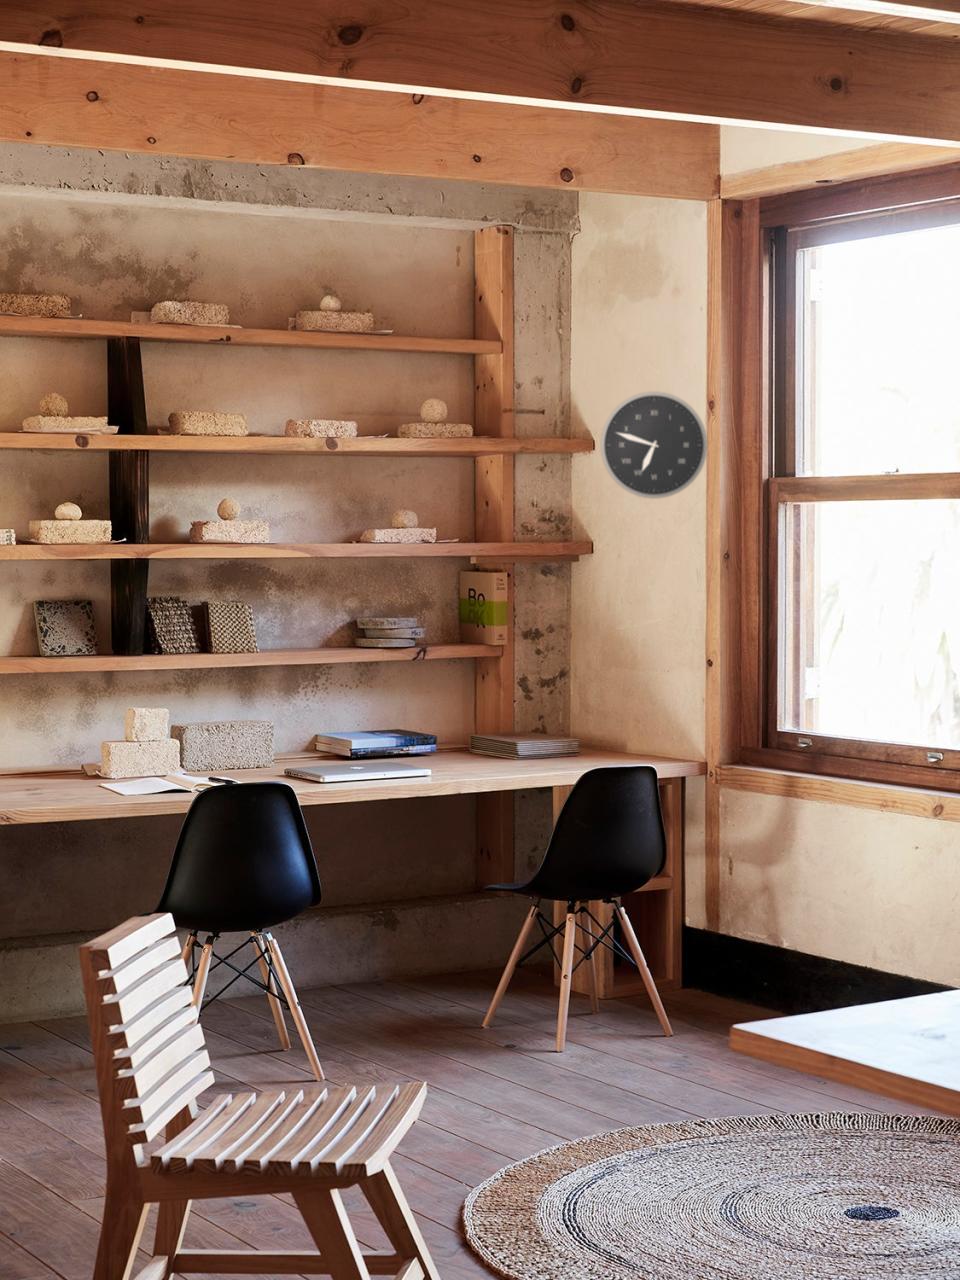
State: 6 h 48 min
